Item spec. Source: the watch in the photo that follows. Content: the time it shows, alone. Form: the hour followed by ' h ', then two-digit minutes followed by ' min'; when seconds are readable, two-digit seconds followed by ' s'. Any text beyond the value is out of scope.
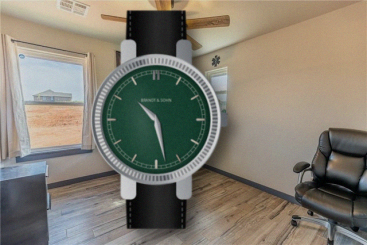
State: 10 h 28 min
